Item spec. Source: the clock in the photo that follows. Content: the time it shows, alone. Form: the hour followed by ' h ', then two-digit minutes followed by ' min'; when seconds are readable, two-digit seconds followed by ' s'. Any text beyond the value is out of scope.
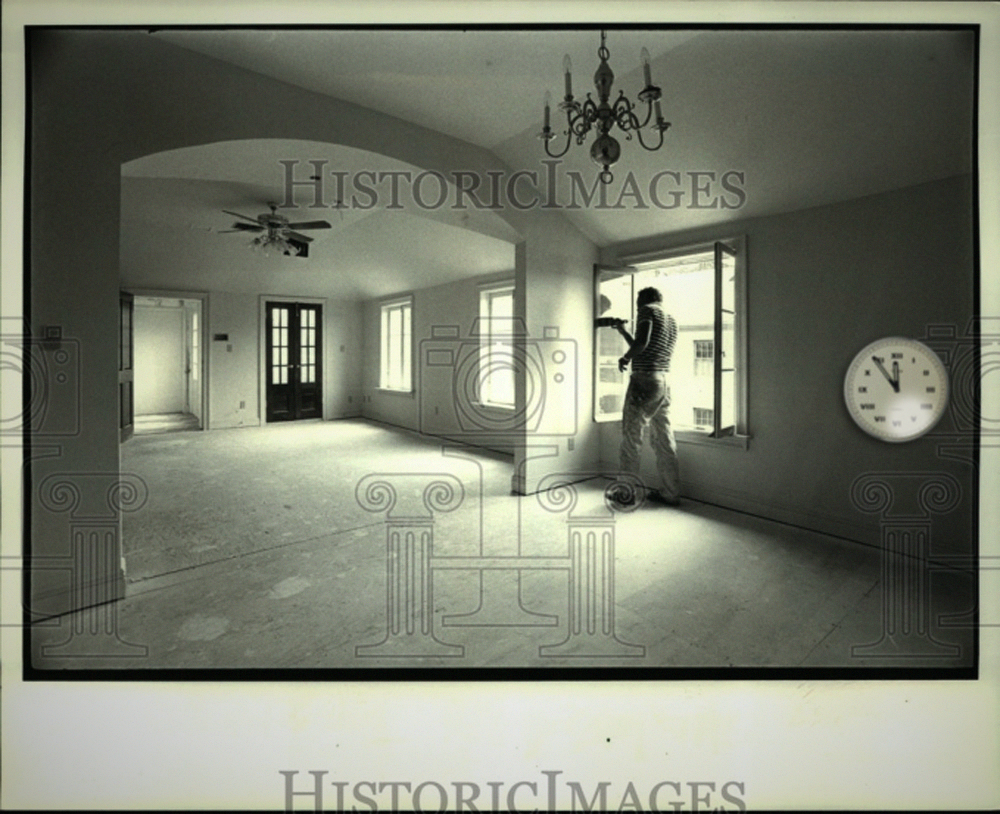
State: 11 h 54 min
